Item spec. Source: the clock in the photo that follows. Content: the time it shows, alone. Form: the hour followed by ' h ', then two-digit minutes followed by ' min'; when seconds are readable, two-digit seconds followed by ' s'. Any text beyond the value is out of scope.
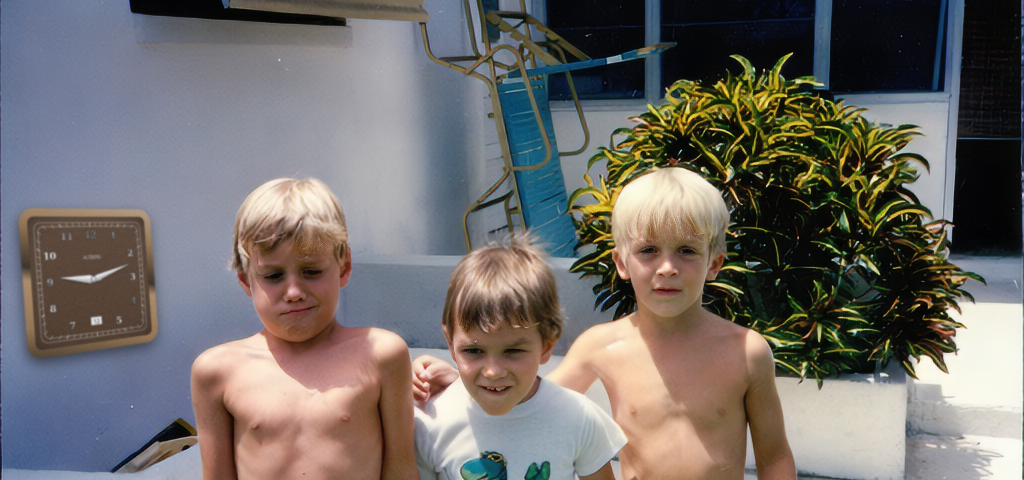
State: 9 h 12 min
